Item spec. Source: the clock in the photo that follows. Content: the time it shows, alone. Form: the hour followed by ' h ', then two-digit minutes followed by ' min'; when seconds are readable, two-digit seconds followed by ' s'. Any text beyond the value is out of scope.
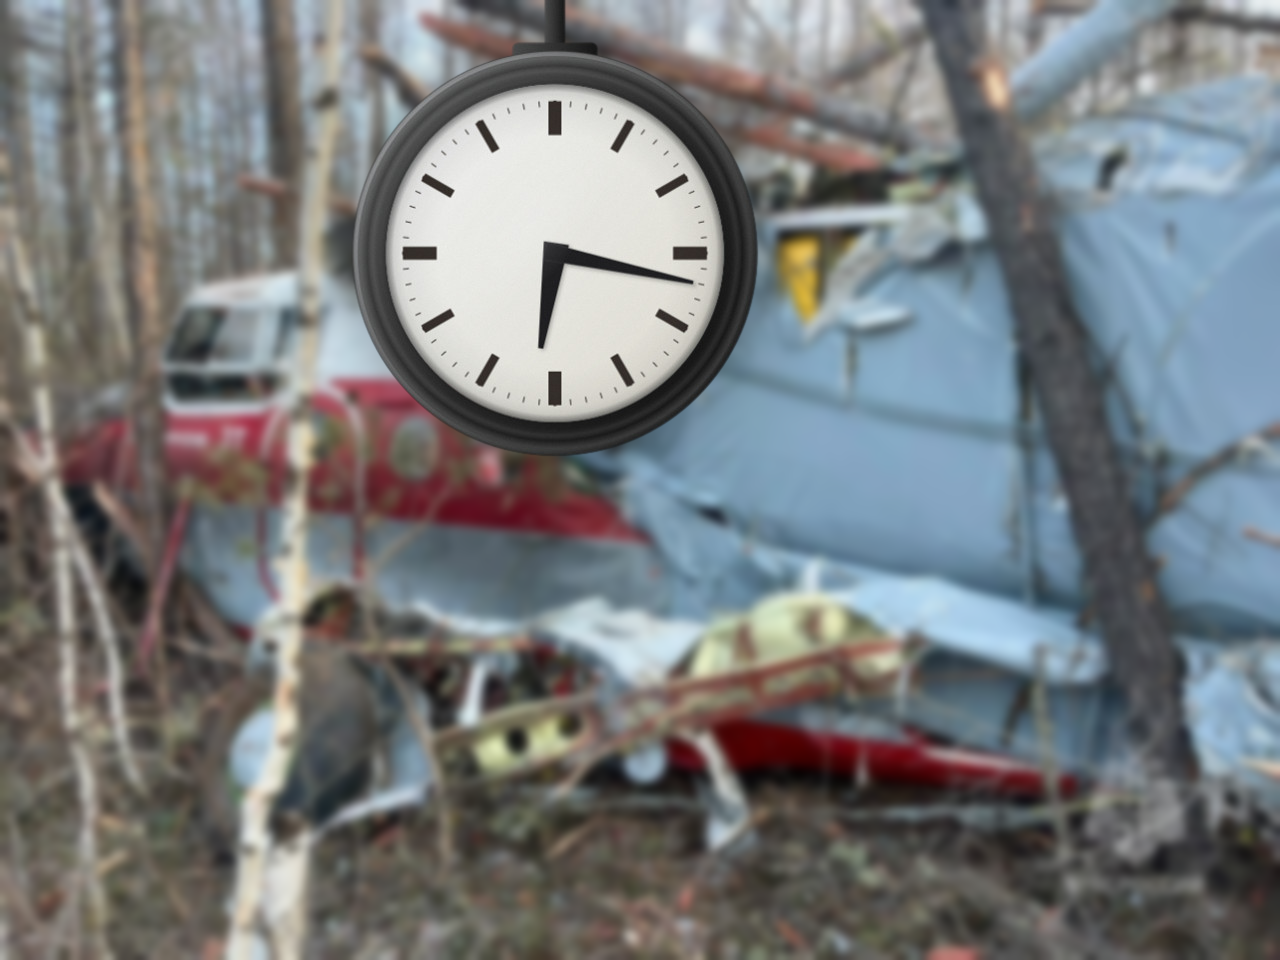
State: 6 h 17 min
